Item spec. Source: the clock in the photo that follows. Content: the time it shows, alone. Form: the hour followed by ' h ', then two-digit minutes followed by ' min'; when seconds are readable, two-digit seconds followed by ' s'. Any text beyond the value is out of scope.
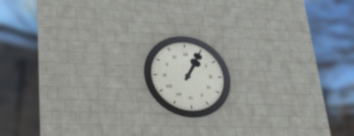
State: 1 h 05 min
